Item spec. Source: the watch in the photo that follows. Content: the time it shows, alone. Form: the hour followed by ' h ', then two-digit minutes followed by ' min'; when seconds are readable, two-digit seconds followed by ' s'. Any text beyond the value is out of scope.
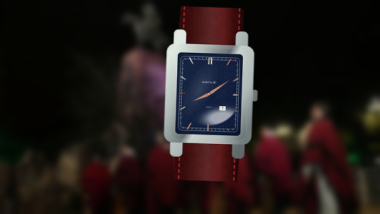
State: 8 h 09 min
